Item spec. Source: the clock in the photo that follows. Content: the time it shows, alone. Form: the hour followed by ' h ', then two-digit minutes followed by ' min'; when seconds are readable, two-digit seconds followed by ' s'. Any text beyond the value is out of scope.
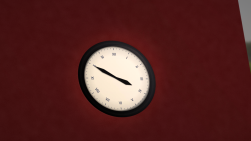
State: 3 h 50 min
